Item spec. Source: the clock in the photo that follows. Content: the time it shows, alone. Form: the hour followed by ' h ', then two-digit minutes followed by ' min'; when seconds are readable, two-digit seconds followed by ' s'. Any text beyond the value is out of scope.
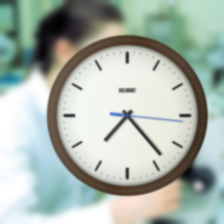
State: 7 h 23 min 16 s
